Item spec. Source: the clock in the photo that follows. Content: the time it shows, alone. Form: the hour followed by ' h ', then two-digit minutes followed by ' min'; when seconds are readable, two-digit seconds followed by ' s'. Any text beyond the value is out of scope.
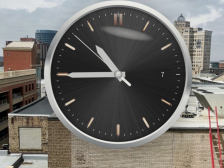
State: 10 h 44 min 52 s
